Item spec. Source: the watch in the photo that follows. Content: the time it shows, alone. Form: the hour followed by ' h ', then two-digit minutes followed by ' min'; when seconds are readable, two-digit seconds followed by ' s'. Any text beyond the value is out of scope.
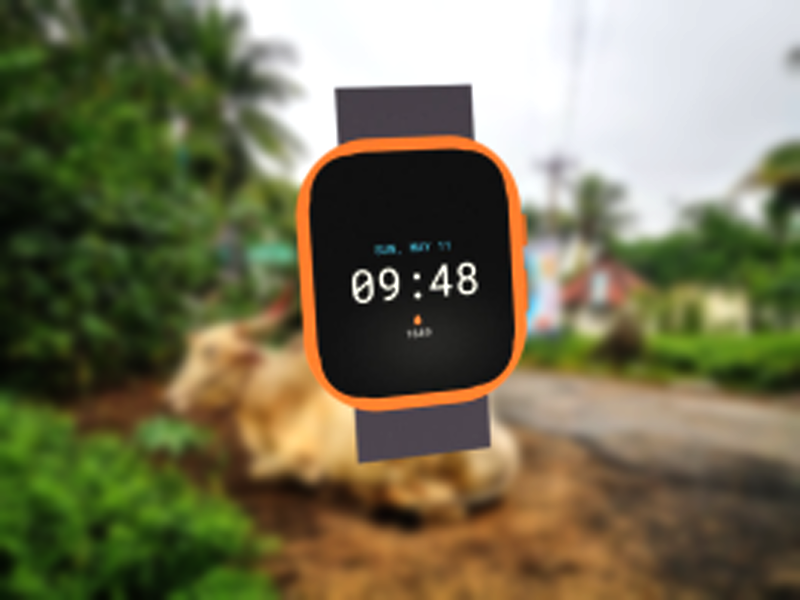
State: 9 h 48 min
